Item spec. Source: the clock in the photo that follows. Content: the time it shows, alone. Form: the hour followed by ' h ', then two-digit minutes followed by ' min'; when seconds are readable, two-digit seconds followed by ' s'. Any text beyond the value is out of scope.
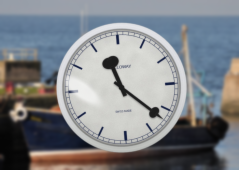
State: 11 h 22 min
